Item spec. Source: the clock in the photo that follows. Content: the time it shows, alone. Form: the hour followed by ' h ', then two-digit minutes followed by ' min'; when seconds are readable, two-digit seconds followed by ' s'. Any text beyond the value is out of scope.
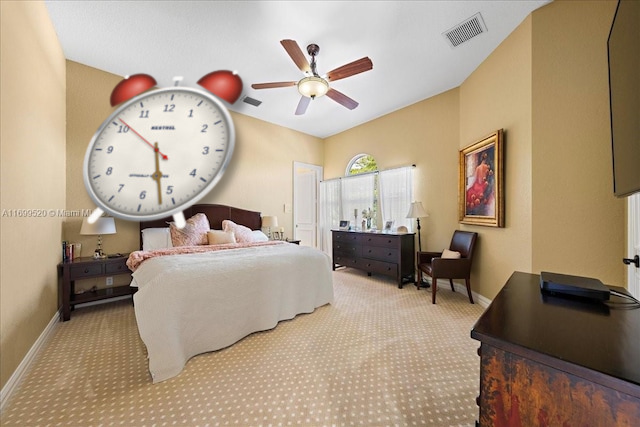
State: 5 h 26 min 51 s
